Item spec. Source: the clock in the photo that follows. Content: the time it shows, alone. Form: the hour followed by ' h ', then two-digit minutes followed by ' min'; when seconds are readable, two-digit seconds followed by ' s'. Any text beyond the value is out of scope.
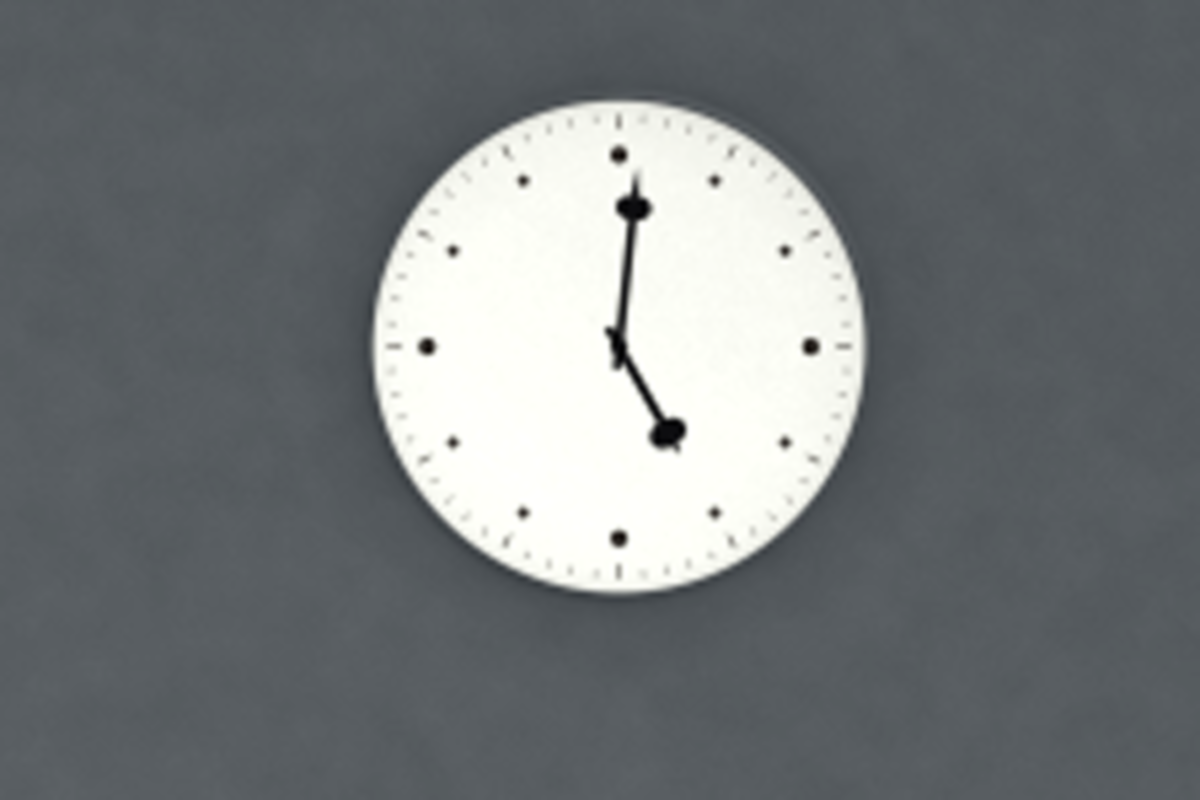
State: 5 h 01 min
